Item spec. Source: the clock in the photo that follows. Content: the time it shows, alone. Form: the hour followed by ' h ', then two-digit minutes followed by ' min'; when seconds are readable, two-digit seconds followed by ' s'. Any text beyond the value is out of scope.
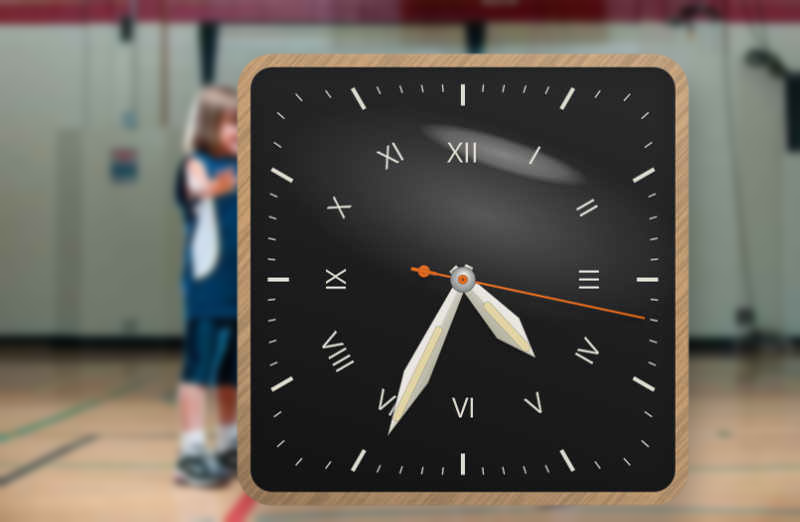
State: 4 h 34 min 17 s
